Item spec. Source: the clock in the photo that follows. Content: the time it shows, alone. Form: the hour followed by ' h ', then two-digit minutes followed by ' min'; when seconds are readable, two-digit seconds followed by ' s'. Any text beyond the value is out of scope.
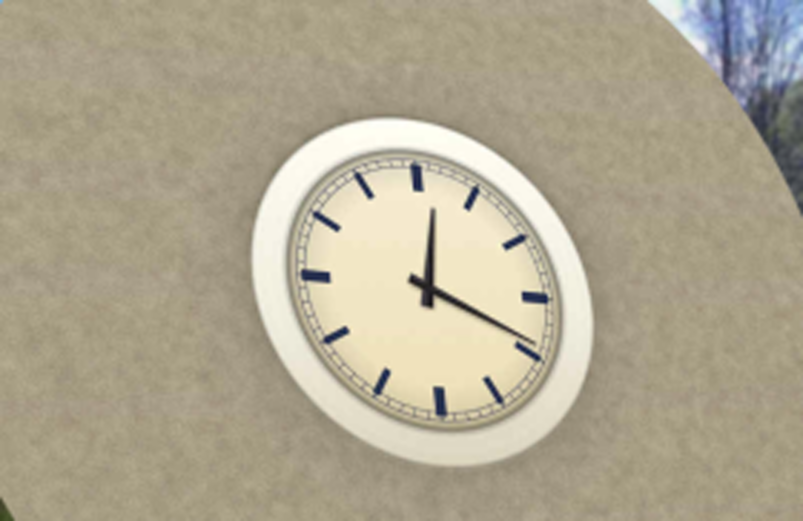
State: 12 h 19 min
